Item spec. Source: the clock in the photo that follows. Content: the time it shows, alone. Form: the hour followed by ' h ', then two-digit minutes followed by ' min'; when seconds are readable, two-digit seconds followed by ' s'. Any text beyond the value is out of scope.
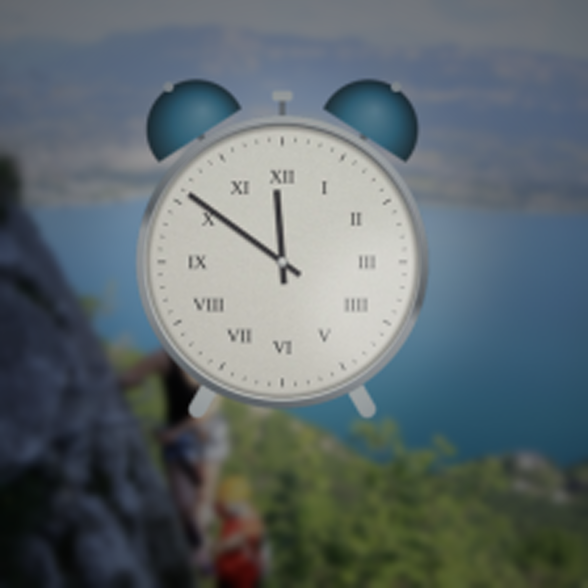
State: 11 h 51 min
